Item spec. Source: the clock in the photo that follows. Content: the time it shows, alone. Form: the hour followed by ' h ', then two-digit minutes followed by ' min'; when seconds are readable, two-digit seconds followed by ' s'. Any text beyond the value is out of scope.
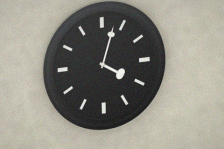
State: 4 h 03 min
